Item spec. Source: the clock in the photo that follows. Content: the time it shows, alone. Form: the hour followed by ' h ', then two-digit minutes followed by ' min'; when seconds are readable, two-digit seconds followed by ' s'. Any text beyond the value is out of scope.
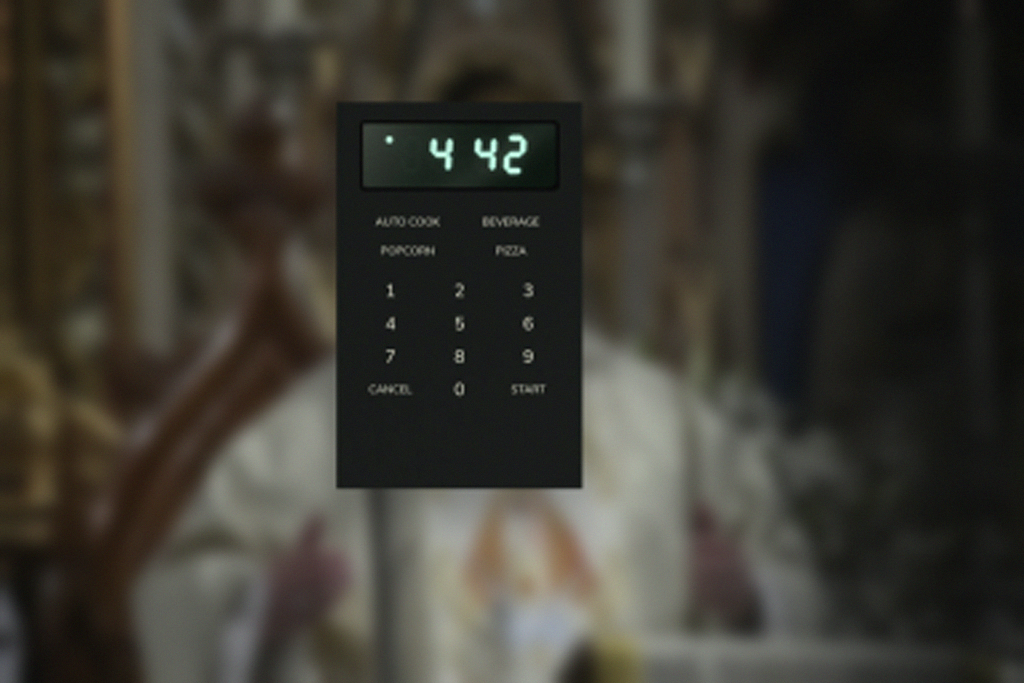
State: 4 h 42 min
